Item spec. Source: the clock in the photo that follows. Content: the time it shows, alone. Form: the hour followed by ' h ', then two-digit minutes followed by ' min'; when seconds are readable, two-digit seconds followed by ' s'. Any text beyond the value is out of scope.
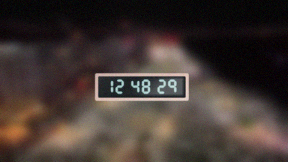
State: 12 h 48 min 29 s
